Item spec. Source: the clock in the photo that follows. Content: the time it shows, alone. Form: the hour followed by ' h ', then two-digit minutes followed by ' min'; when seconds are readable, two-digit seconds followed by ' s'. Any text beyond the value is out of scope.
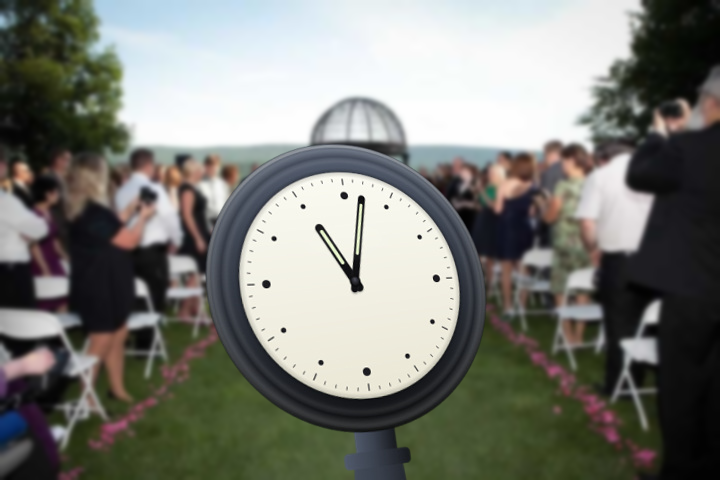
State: 11 h 02 min
